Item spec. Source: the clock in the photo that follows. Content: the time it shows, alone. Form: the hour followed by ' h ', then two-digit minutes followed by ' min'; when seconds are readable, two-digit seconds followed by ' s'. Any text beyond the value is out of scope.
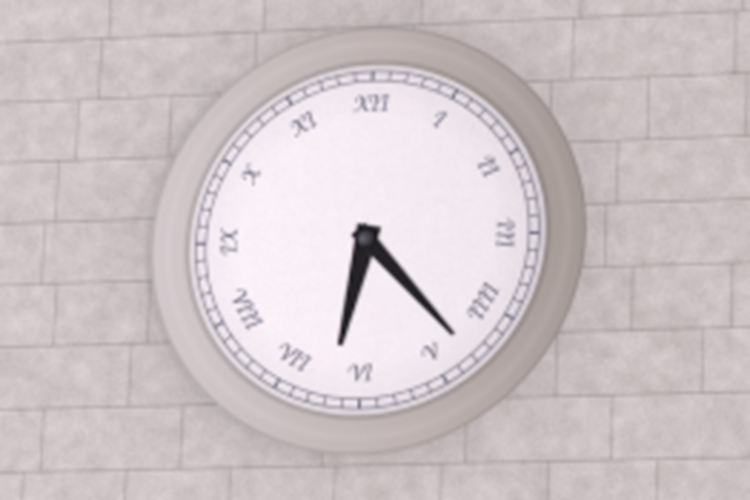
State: 6 h 23 min
